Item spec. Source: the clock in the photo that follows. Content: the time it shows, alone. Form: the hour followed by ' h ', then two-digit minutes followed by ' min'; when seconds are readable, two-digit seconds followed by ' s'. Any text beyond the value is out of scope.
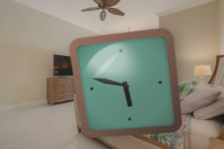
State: 5 h 48 min
